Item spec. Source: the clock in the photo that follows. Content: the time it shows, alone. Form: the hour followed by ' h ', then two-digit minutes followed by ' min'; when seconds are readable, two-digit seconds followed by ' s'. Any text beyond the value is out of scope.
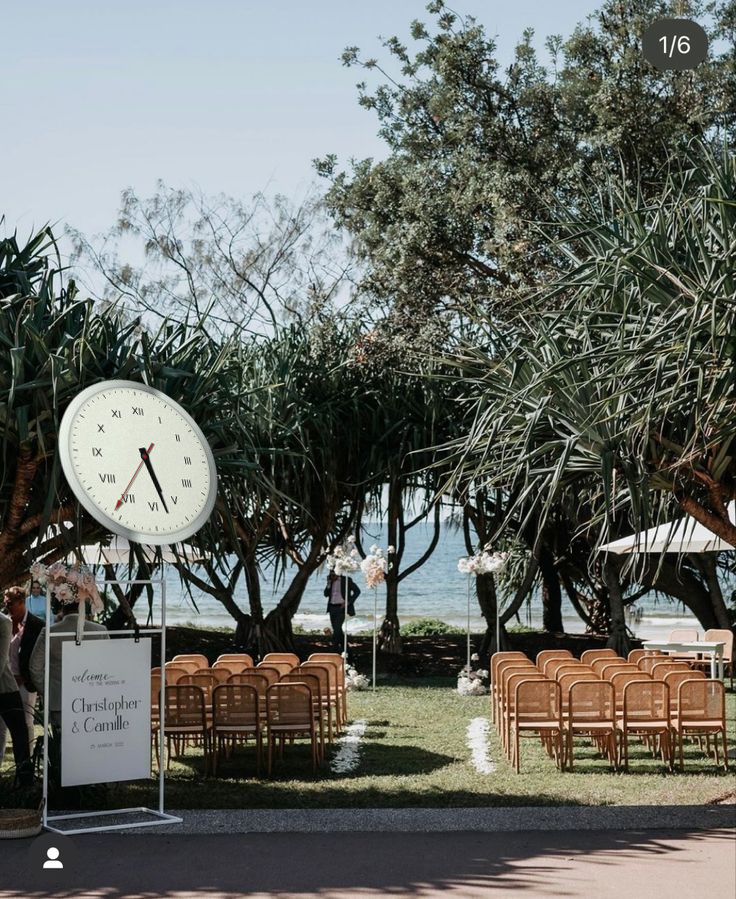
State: 5 h 27 min 36 s
